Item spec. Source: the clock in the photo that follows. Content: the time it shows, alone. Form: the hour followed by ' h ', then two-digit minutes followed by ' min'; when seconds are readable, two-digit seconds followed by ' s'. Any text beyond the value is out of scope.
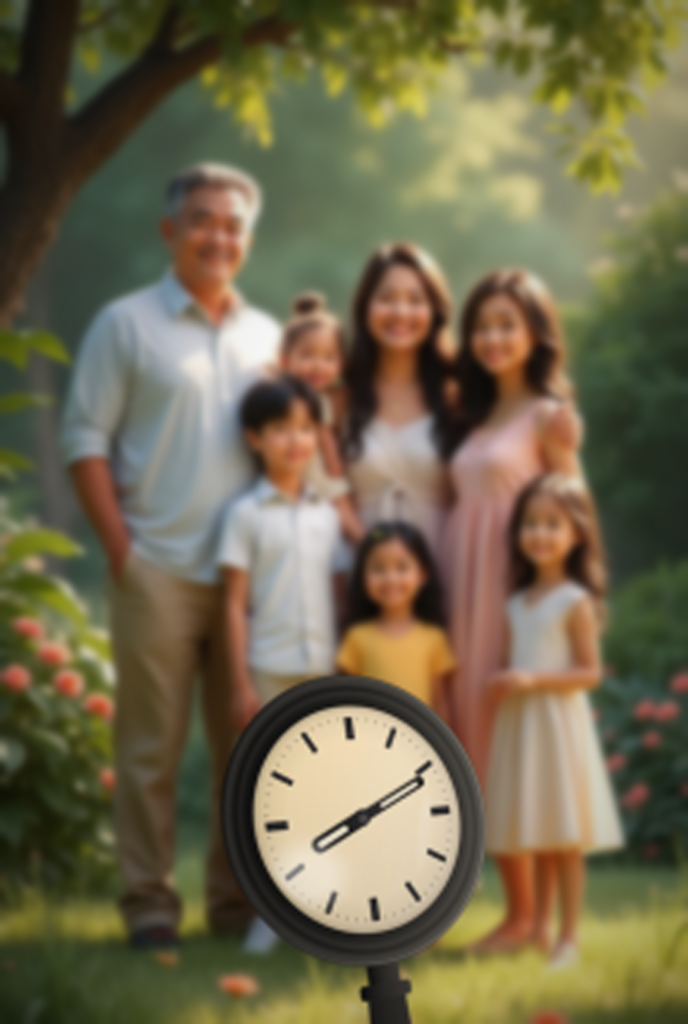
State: 8 h 11 min
